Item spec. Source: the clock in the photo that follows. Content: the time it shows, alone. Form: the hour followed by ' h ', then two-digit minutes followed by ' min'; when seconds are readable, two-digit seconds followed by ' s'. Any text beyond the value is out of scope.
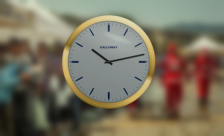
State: 10 h 13 min
